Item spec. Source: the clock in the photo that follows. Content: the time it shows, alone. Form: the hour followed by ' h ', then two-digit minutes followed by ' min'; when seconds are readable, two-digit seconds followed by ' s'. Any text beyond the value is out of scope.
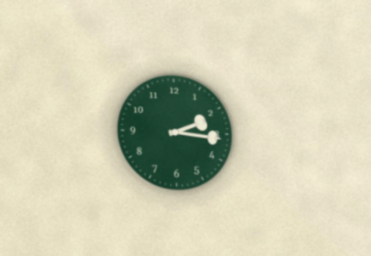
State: 2 h 16 min
